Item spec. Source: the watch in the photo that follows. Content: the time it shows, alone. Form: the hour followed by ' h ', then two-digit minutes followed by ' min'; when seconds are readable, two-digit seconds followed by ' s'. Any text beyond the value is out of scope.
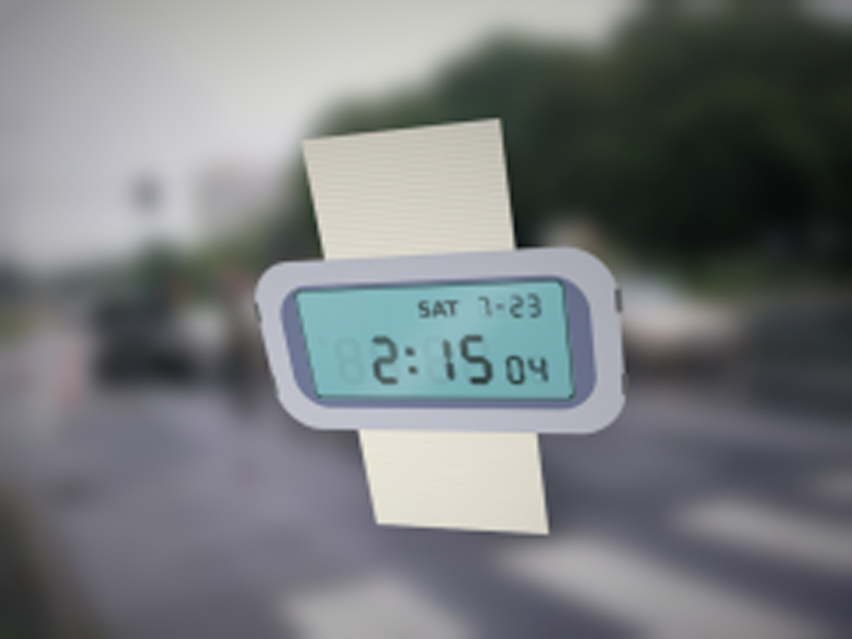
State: 2 h 15 min 04 s
